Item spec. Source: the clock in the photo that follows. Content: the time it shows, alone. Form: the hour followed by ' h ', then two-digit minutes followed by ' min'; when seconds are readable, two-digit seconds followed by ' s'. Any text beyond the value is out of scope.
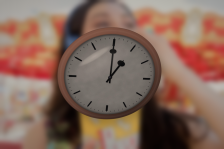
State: 1 h 00 min
